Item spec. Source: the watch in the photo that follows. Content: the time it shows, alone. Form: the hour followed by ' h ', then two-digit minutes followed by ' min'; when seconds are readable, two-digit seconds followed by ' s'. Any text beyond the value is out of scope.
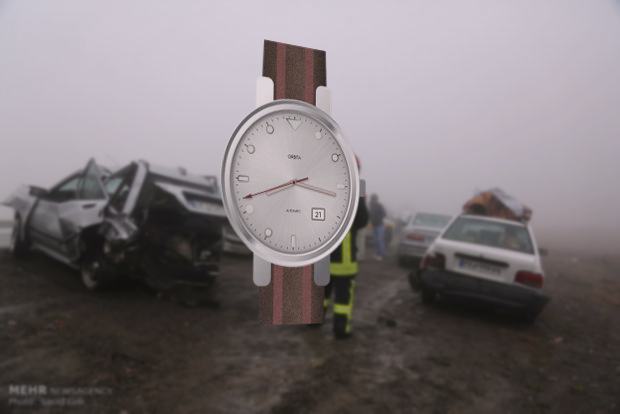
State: 8 h 16 min 42 s
